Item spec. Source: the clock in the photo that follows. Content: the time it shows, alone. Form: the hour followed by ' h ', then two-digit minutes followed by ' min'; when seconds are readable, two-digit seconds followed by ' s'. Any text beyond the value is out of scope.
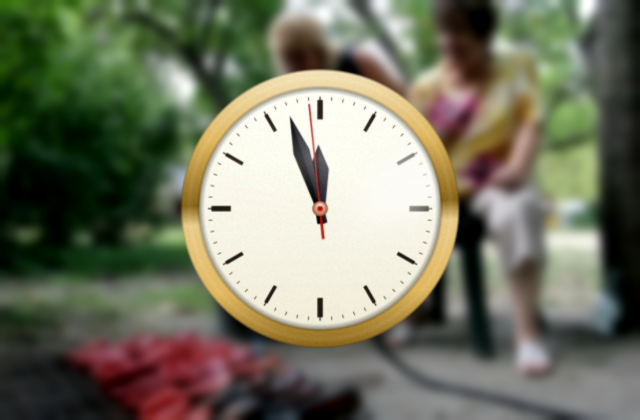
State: 11 h 56 min 59 s
